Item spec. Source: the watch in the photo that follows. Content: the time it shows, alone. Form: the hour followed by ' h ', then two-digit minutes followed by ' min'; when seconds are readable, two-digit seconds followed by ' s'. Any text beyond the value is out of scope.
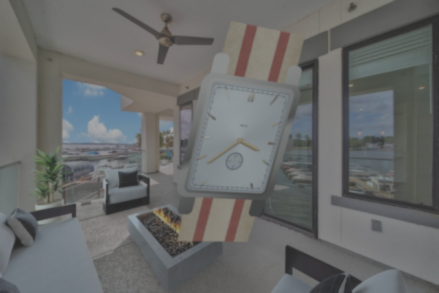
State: 3 h 38 min
